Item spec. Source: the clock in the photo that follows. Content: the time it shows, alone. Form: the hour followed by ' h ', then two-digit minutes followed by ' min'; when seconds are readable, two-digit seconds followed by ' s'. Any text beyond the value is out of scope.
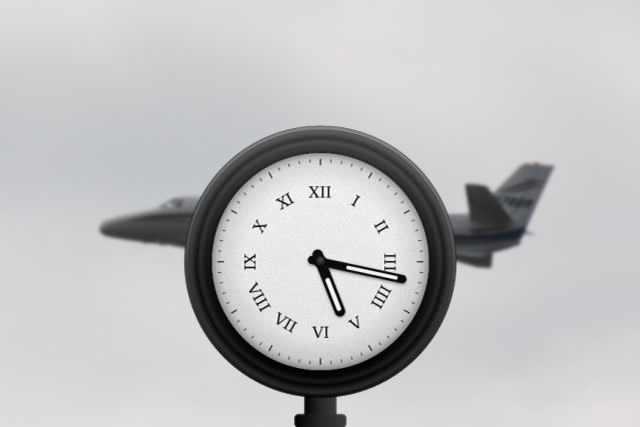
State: 5 h 17 min
